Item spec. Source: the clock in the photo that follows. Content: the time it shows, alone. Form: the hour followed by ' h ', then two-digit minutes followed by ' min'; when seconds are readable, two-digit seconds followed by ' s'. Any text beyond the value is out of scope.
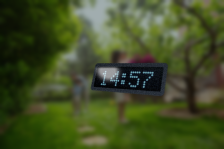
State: 14 h 57 min
